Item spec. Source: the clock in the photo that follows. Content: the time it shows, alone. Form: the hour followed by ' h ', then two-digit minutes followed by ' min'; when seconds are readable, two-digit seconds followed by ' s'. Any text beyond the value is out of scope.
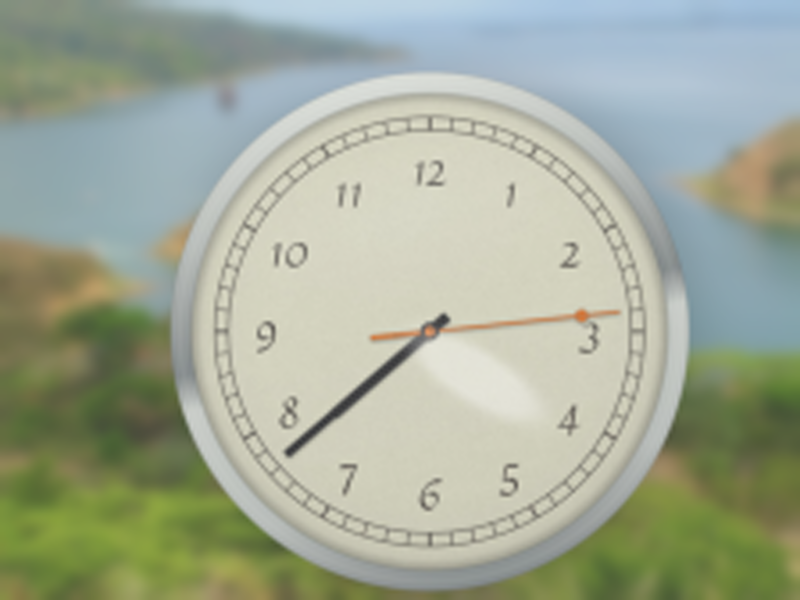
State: 7 h 38 min 14 s
